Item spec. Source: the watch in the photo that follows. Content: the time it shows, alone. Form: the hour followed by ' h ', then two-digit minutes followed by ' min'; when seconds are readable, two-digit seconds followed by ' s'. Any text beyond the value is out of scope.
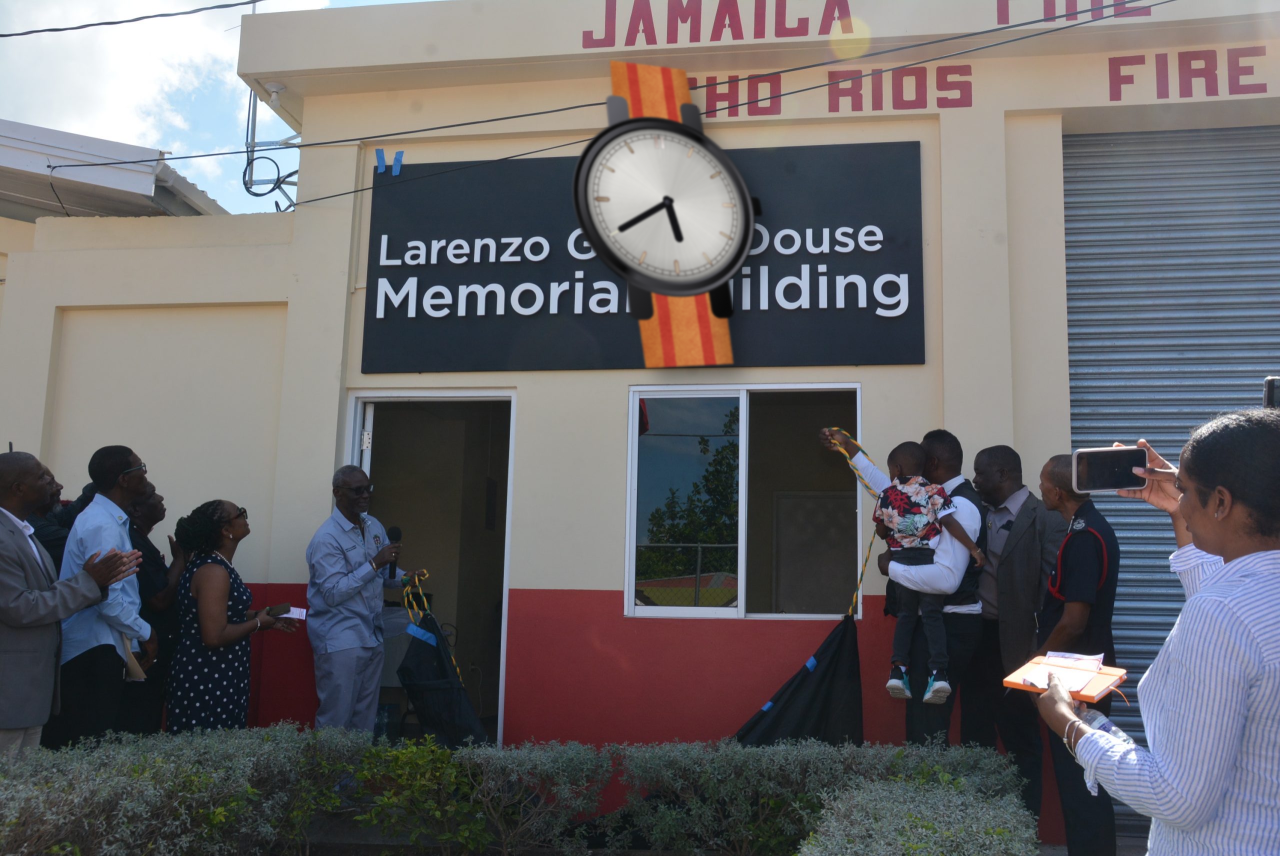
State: 5 h 40 min
